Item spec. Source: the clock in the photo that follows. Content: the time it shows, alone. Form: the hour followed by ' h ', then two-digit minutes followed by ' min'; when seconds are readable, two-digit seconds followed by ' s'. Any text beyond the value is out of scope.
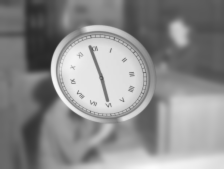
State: 5 h 59 min
